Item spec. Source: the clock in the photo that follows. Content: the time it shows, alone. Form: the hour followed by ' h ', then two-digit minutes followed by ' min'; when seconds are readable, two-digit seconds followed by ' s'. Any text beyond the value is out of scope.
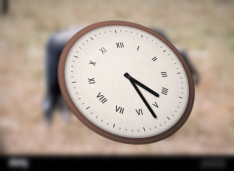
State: 4 h 27 min
